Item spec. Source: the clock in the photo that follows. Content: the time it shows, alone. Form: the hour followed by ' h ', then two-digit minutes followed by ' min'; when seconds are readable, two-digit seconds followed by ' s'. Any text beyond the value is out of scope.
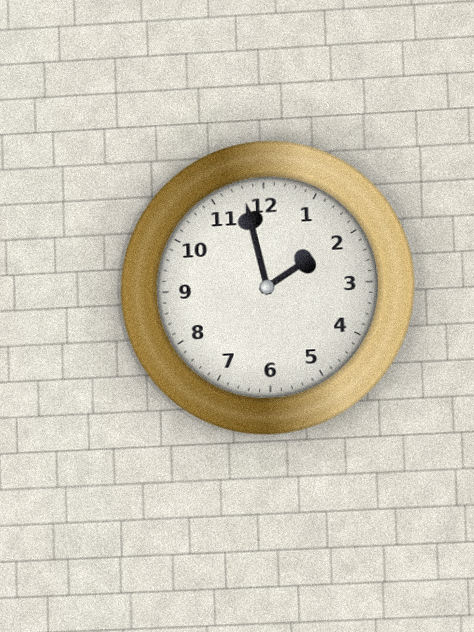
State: 1 h 58 min
